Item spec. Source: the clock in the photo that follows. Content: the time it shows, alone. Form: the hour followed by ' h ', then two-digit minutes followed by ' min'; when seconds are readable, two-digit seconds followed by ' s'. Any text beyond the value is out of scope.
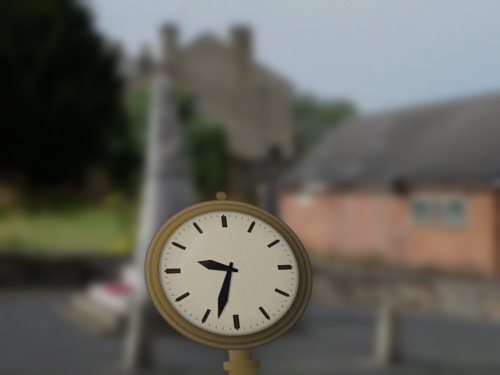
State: 9 h 33 min
